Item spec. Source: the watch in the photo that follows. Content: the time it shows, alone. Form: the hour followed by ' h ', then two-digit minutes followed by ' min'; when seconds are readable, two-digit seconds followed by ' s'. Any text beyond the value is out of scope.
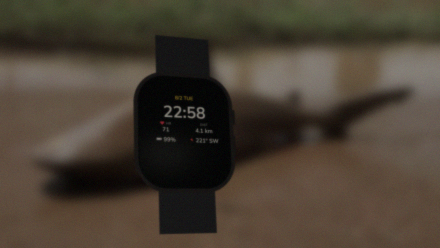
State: 22 h 58 min
